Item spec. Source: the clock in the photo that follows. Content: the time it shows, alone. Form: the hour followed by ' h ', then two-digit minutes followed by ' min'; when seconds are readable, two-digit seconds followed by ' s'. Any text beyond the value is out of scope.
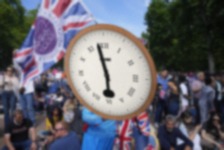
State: 5 h 58 min
